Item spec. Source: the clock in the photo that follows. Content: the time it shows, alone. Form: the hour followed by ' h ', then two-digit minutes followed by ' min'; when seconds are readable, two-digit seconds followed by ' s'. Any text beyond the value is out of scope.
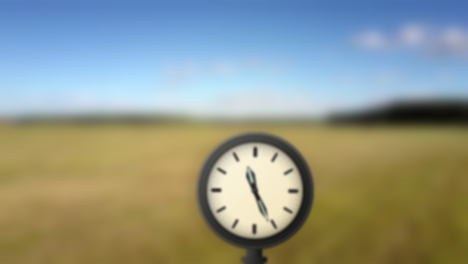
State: 11 h 26 min
